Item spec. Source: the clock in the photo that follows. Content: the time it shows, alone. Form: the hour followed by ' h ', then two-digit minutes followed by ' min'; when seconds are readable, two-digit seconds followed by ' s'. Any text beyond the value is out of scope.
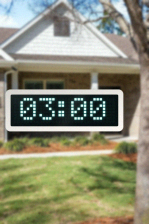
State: 3 h 00 min
